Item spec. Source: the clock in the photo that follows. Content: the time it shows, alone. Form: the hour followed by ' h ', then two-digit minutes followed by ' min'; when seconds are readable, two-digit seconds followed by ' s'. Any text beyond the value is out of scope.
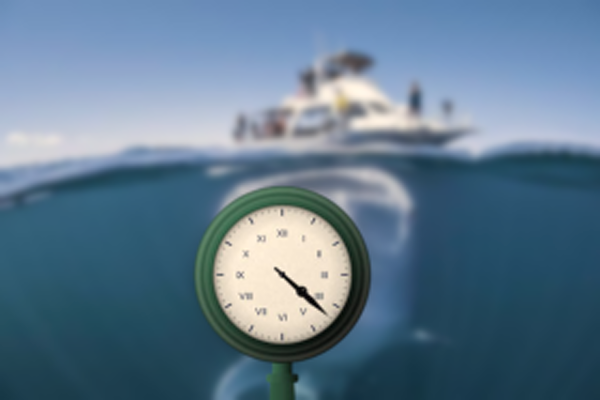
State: 4 h 22 min
